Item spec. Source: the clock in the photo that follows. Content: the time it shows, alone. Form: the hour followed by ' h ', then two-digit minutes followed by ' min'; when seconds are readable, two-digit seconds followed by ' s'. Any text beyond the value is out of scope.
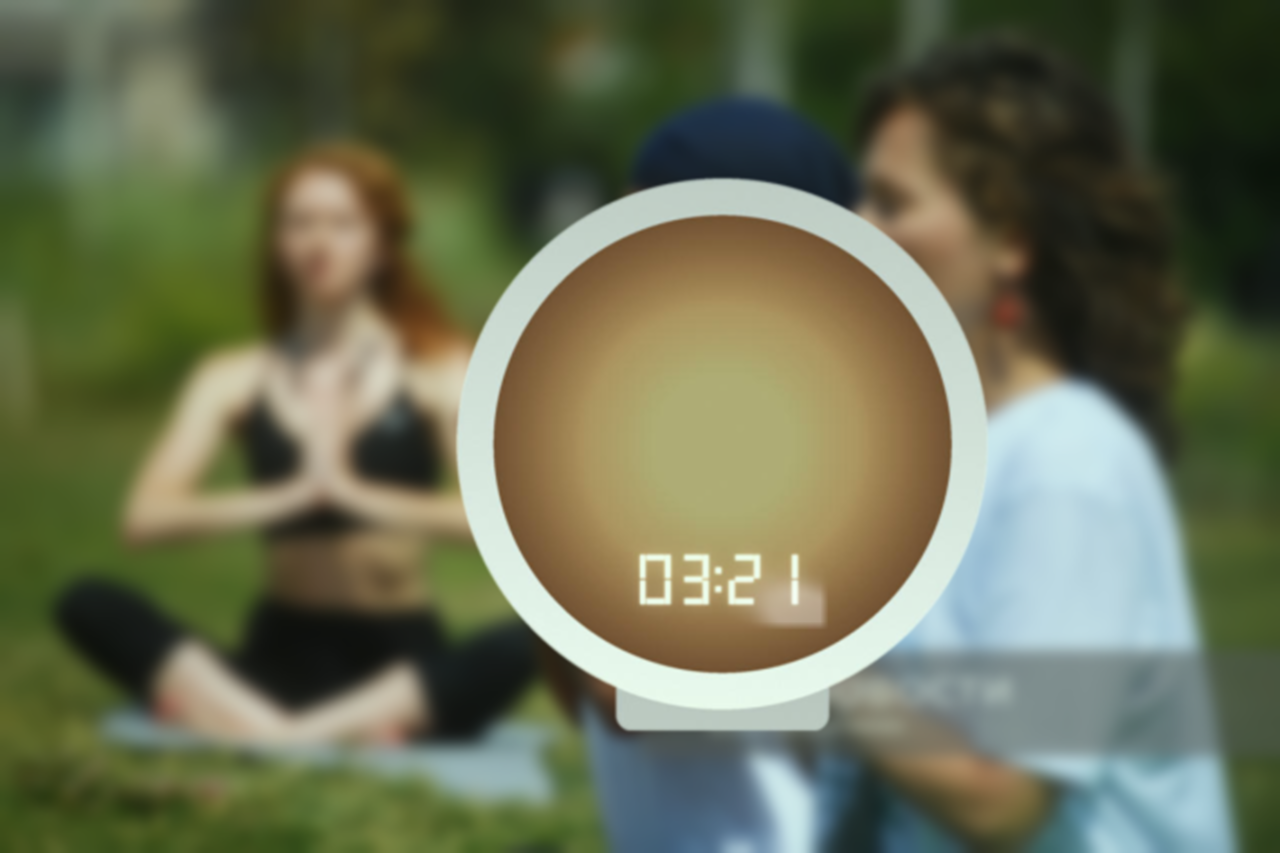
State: 3 h 21 min
